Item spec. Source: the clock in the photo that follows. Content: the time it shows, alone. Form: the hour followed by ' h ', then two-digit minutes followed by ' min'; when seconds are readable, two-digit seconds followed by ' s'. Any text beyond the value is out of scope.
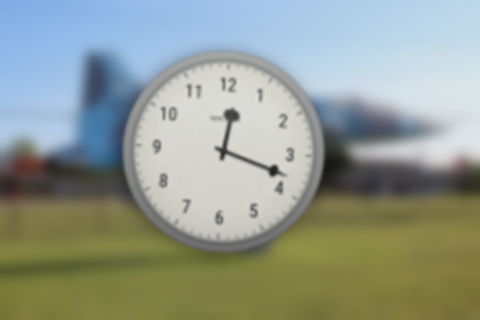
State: 12 h 18 min
